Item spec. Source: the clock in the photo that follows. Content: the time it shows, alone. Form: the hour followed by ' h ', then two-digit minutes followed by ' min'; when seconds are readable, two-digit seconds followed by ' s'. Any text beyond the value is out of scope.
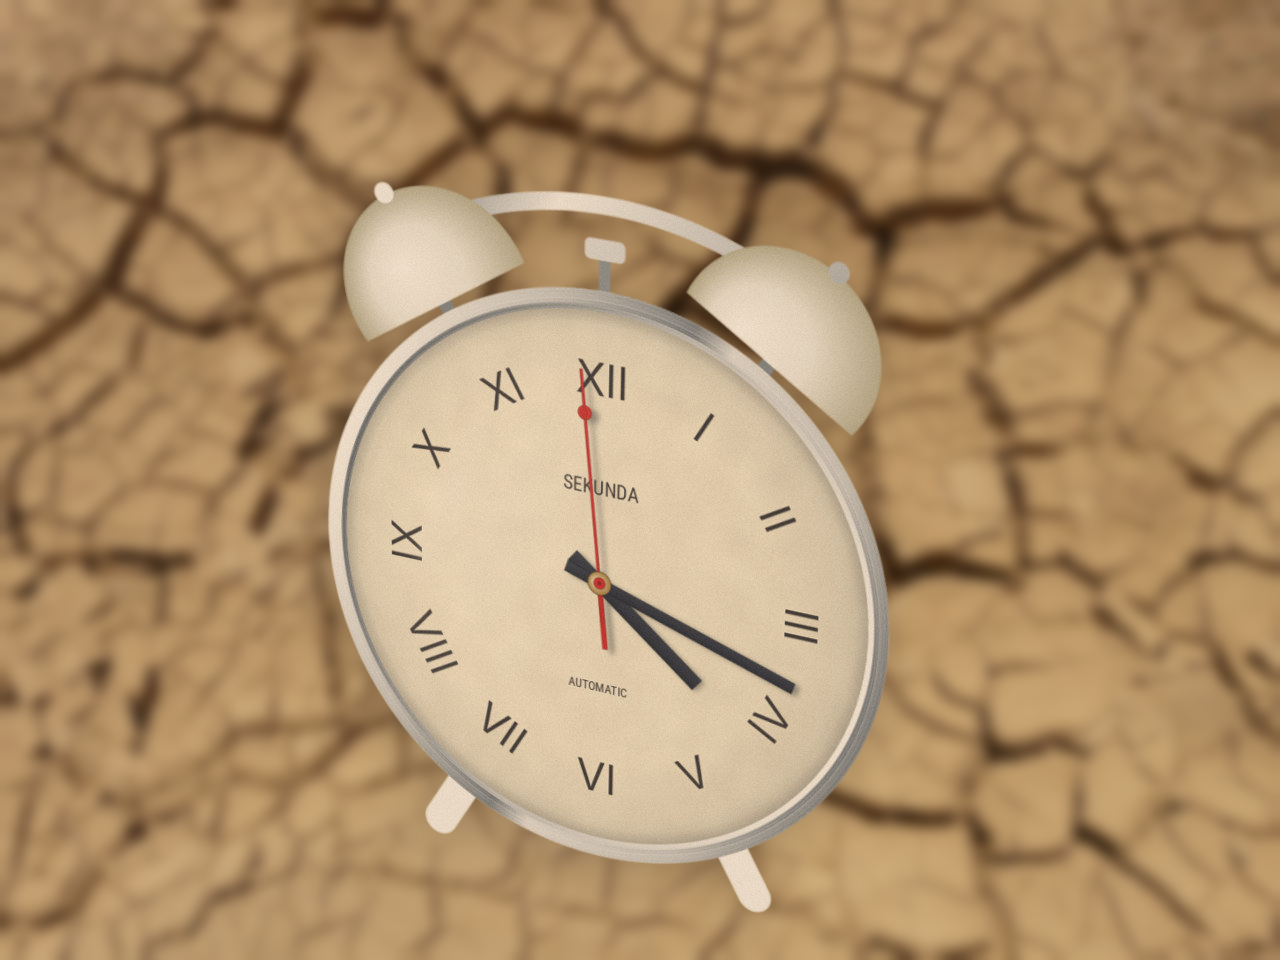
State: 4 h 17 min 59 s
